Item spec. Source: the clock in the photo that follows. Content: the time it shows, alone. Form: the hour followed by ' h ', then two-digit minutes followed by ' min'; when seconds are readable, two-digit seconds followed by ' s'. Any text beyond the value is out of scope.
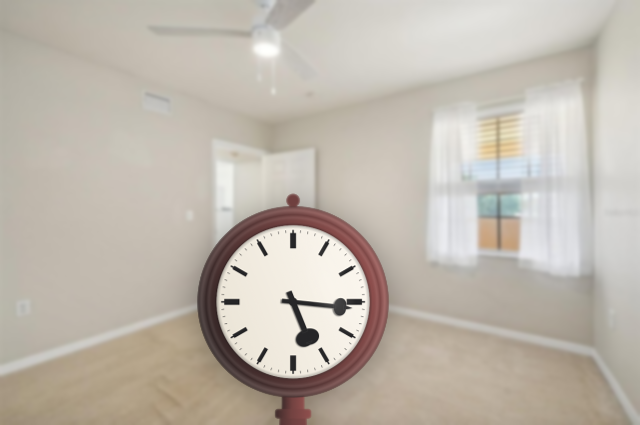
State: 5 h 16 min
